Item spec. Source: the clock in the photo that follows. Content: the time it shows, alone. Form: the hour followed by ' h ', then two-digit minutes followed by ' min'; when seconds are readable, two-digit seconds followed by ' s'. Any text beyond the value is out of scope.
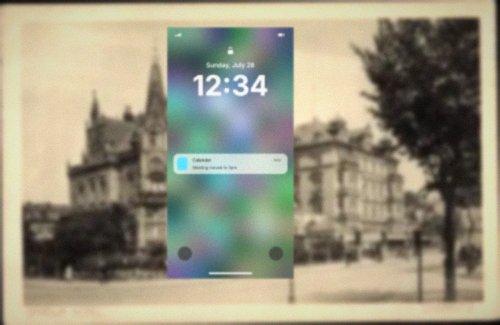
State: 12 h 34 min
